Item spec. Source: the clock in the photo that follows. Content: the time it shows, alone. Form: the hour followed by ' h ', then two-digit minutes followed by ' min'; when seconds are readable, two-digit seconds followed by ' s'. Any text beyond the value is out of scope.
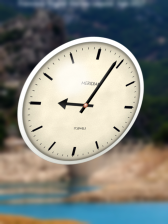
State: 9 h 04 min
